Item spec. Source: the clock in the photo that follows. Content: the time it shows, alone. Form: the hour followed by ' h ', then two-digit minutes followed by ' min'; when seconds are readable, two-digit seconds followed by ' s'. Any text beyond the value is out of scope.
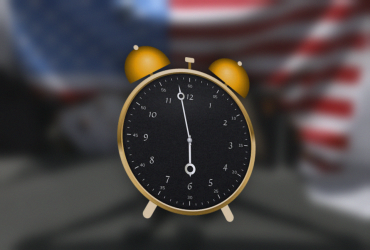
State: 5 h 58 min
